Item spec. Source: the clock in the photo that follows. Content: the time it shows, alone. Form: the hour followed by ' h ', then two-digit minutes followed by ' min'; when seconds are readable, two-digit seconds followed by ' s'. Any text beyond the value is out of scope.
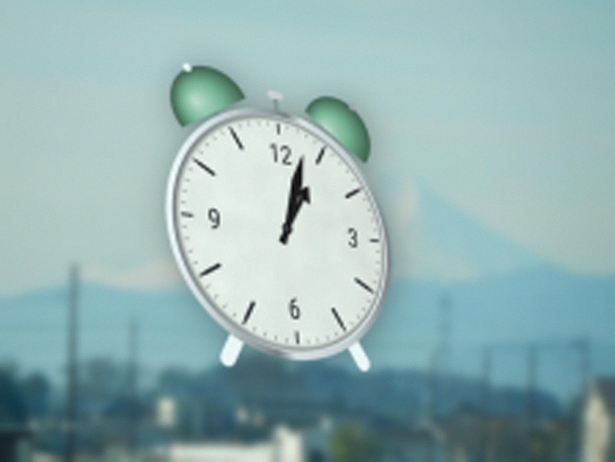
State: 1 h 03 min
